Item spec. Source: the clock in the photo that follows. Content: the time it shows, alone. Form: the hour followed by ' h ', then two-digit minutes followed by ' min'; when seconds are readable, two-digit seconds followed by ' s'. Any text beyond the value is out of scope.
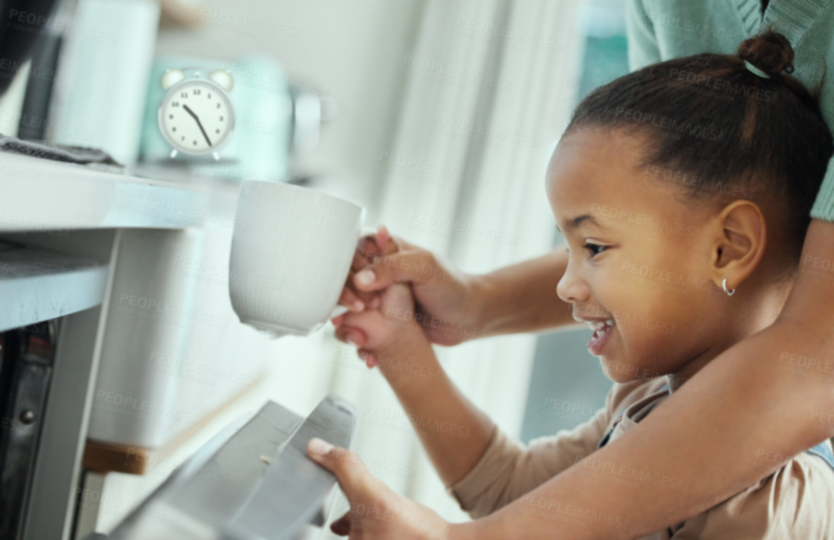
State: 10 h 25 min
